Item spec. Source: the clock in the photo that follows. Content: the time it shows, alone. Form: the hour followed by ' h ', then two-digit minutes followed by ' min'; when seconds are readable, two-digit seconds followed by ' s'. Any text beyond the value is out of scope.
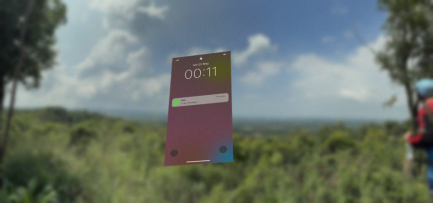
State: 0 h 11 min
